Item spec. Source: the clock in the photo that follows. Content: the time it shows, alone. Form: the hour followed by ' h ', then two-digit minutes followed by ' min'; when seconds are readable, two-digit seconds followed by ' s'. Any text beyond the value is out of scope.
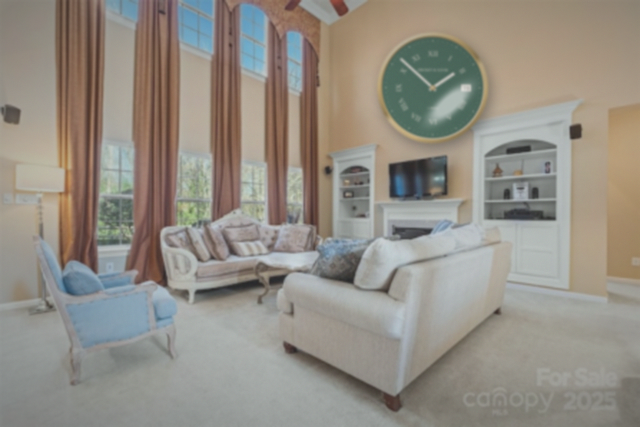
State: 1 h 52 min
